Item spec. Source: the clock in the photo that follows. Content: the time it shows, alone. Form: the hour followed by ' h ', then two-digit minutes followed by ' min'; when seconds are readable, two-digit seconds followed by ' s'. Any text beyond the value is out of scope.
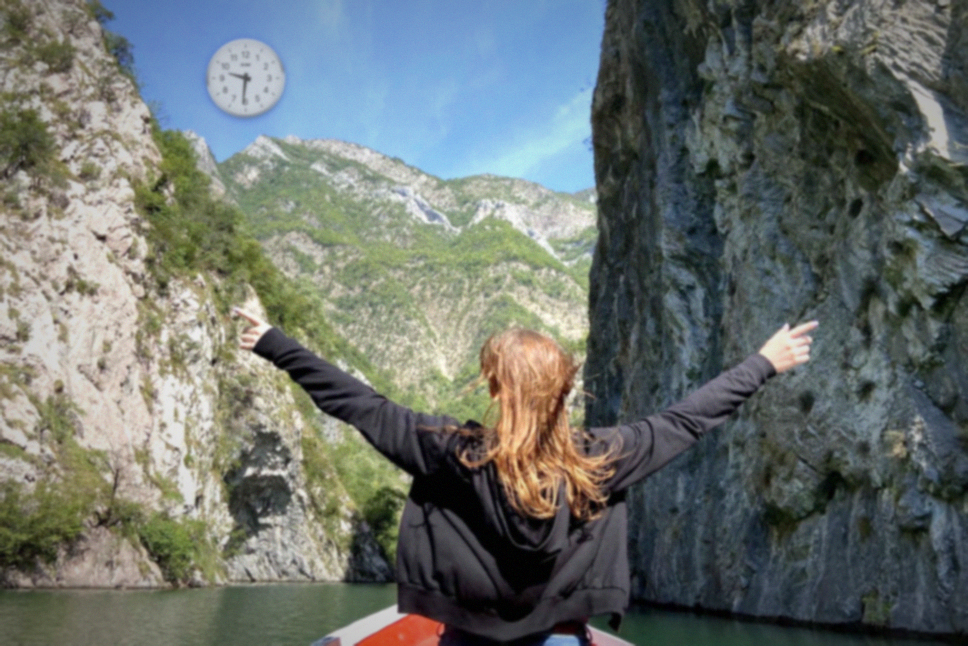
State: 9 h 31 min
